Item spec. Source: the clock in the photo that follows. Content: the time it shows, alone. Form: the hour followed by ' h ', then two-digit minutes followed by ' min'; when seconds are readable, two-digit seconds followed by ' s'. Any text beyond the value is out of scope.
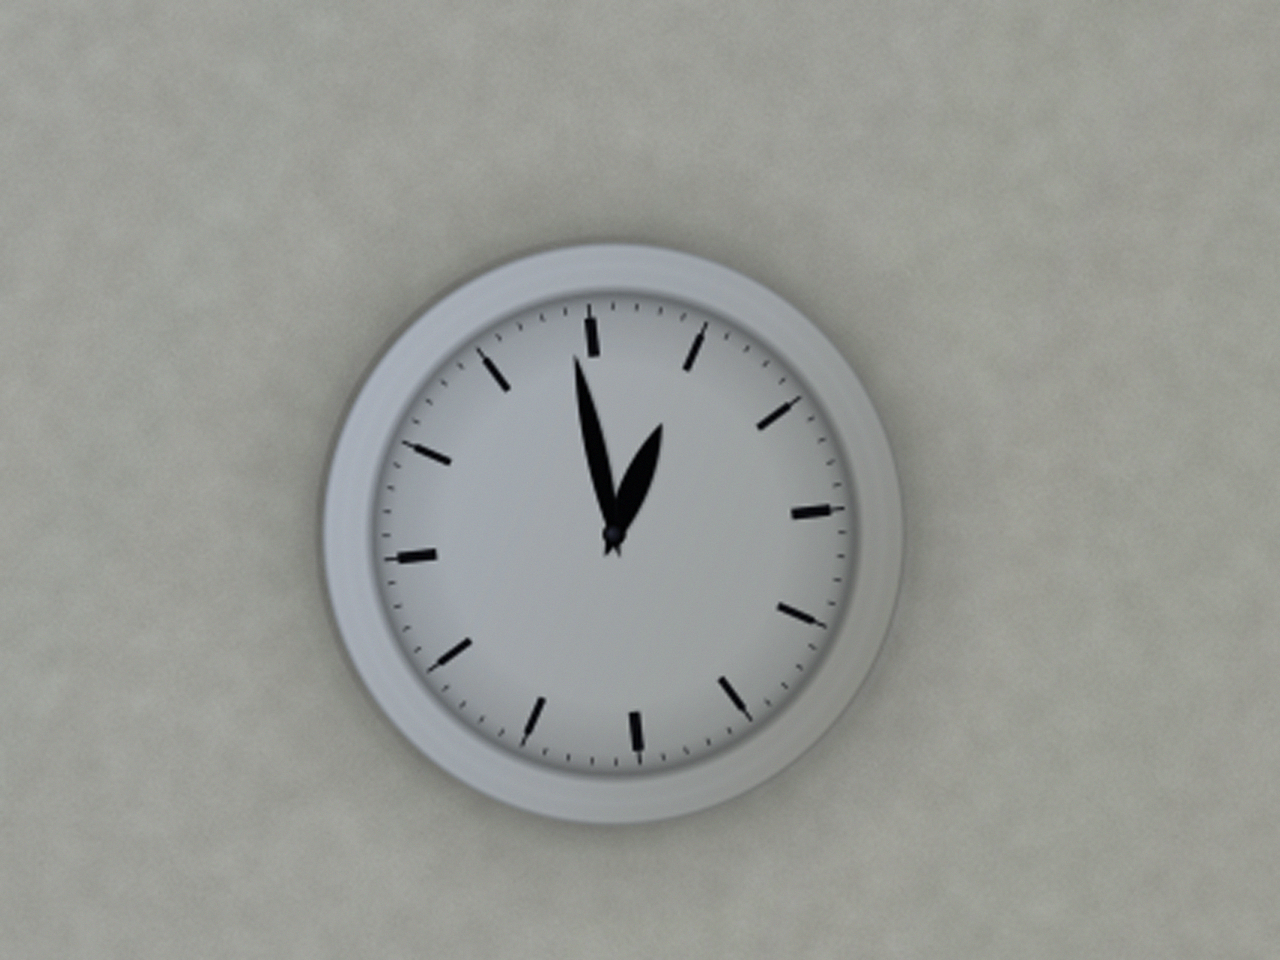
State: 12 h 59 min
